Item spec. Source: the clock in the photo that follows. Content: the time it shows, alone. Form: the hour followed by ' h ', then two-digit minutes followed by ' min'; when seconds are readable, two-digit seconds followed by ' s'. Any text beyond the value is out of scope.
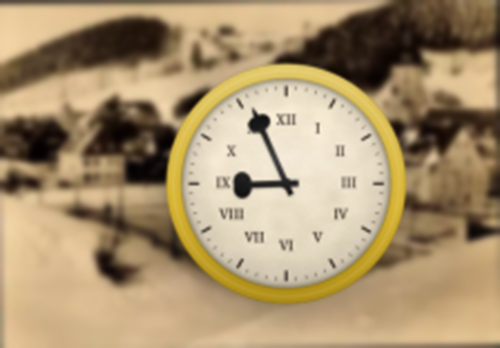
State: 8 h 56 min
